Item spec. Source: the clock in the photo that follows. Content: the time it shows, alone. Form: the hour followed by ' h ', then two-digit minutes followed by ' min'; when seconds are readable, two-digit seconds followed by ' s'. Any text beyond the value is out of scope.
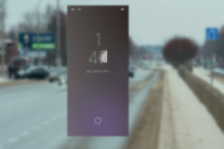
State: 1 h 47 min
